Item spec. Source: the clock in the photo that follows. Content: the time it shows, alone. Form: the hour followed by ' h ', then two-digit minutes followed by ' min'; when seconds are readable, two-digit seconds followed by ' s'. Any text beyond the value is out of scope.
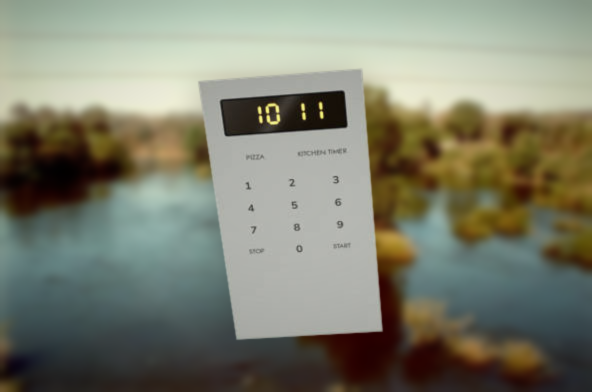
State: 10 h 11 min
